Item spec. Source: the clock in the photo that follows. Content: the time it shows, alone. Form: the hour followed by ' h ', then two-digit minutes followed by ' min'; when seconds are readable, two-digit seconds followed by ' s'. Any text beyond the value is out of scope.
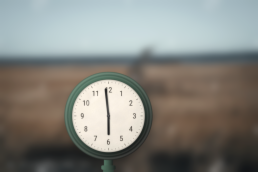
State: 5 h 59 min
